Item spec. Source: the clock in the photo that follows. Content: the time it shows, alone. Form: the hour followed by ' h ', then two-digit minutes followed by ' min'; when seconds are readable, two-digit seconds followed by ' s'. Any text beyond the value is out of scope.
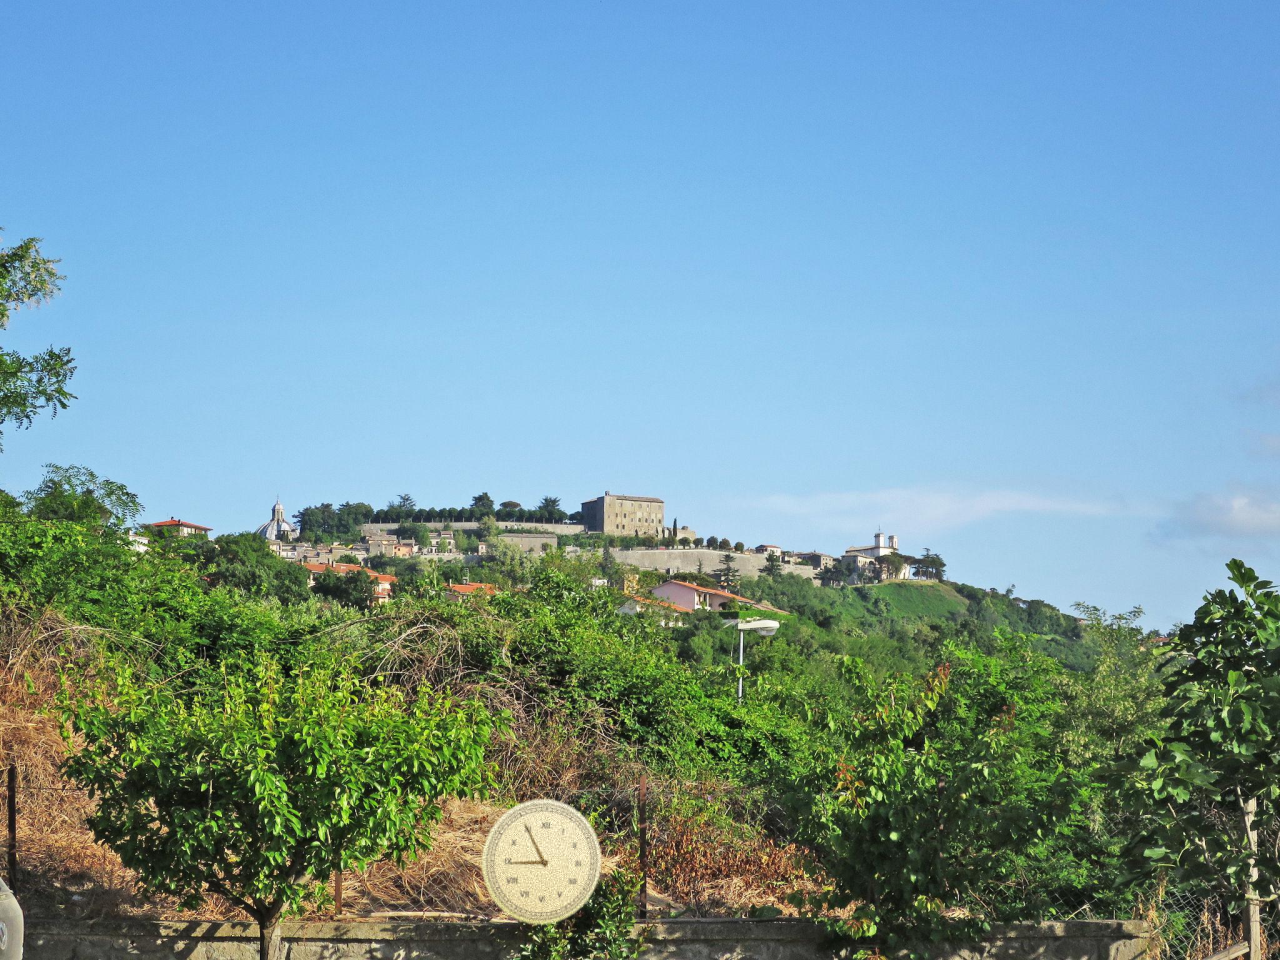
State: 8 h 55 min
